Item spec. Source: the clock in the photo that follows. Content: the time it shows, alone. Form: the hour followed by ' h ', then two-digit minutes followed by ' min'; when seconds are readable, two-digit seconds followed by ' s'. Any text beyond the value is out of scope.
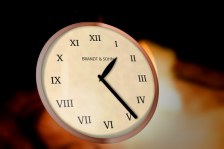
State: 1 h 24 min
